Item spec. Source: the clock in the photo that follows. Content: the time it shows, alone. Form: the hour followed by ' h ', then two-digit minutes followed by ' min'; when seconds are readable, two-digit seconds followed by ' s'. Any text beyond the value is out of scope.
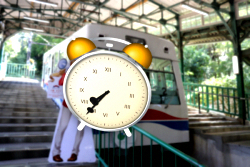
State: 7 h 36 min
